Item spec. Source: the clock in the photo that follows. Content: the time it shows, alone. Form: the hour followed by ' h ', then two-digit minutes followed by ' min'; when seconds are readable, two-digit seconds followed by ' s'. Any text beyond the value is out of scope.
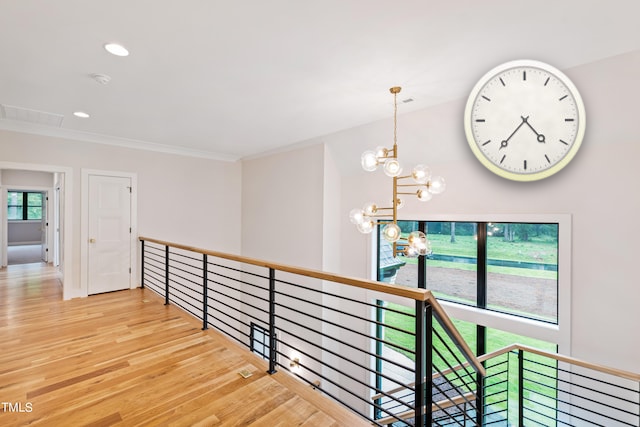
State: 4 h 37 min
